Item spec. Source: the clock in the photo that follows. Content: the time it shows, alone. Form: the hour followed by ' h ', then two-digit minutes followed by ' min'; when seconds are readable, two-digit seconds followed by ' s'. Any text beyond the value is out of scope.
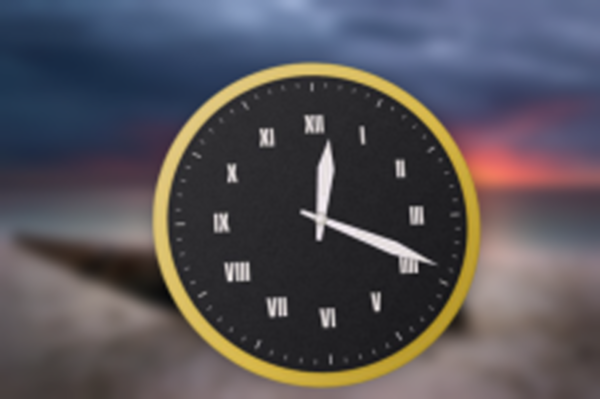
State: 12 h 19 min
